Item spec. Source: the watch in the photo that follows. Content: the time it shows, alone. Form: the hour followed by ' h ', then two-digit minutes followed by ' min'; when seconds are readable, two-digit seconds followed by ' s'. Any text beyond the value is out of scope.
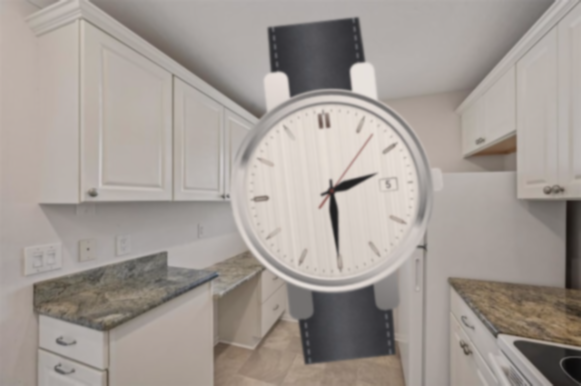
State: 2 h 30 min 07 s
